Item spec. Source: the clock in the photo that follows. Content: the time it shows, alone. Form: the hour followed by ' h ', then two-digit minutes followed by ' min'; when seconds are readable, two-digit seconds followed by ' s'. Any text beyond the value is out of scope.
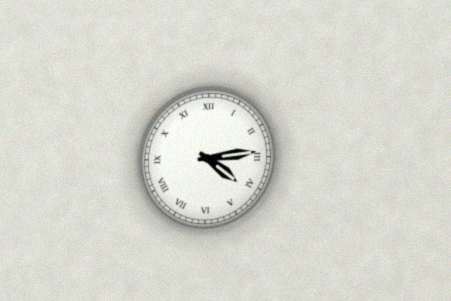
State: 4 h 14 min
